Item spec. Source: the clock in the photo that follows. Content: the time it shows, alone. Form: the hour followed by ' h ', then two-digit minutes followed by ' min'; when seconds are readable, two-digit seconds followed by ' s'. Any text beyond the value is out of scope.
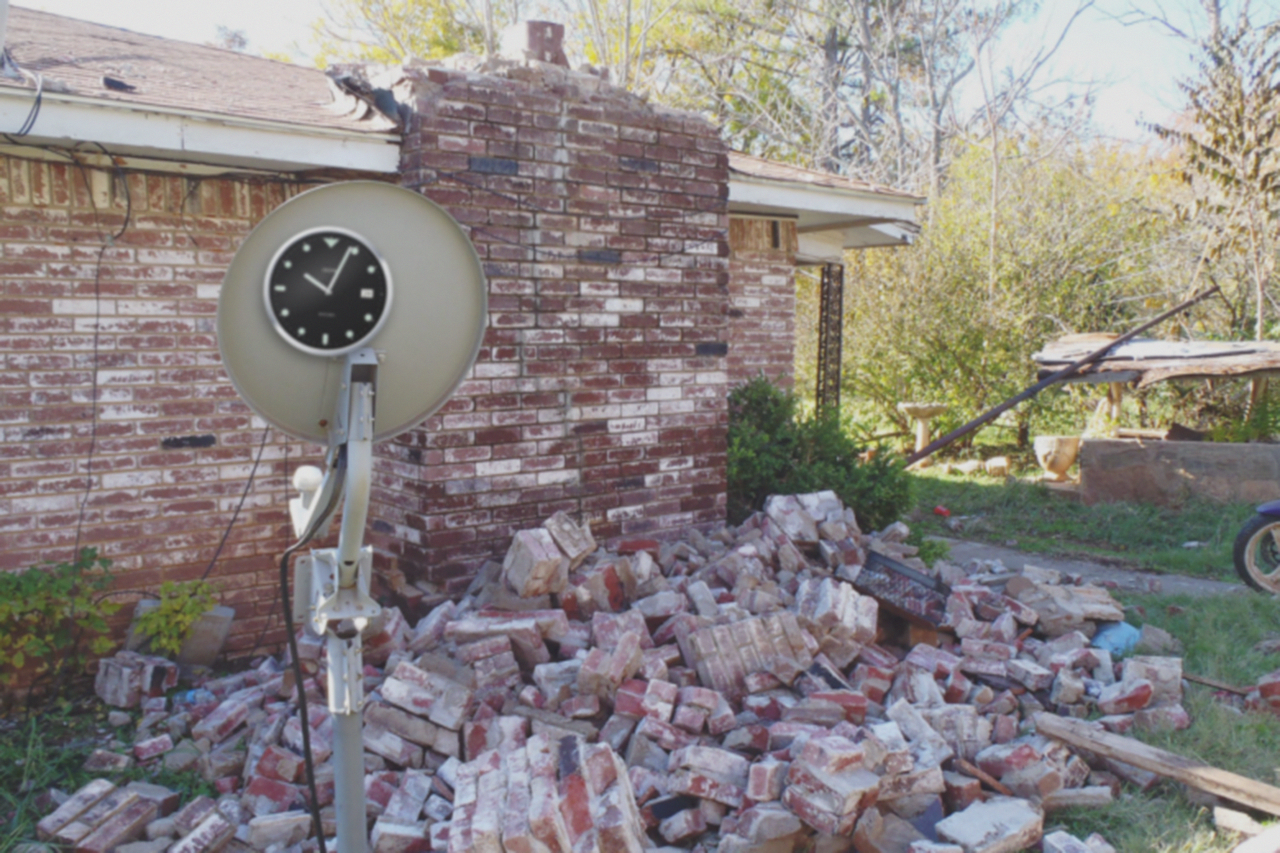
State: 10 h 04 min
